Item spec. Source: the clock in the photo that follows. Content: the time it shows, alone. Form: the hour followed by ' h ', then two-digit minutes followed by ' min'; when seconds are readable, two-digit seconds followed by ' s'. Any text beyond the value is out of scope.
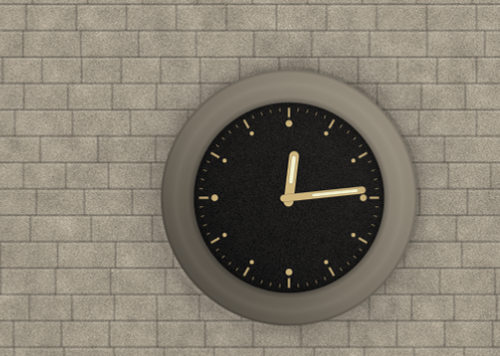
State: 12 h 14 min
